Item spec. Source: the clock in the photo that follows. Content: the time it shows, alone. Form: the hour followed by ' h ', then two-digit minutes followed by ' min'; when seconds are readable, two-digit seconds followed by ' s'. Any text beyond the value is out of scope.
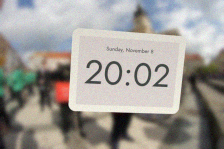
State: 20 h 02 min
